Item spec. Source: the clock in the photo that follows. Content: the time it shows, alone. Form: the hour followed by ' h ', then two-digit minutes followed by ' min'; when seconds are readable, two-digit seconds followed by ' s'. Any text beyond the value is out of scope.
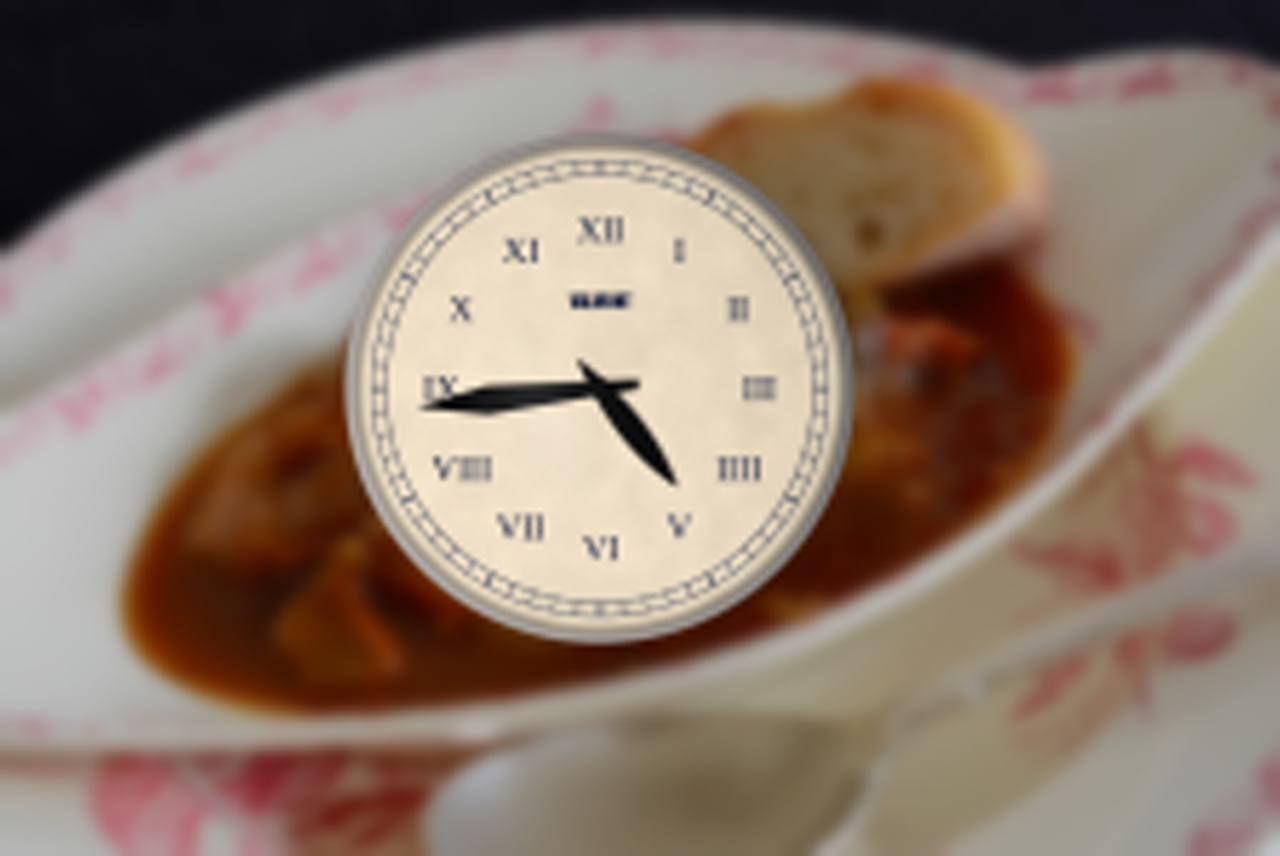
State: 4 h 44 min
